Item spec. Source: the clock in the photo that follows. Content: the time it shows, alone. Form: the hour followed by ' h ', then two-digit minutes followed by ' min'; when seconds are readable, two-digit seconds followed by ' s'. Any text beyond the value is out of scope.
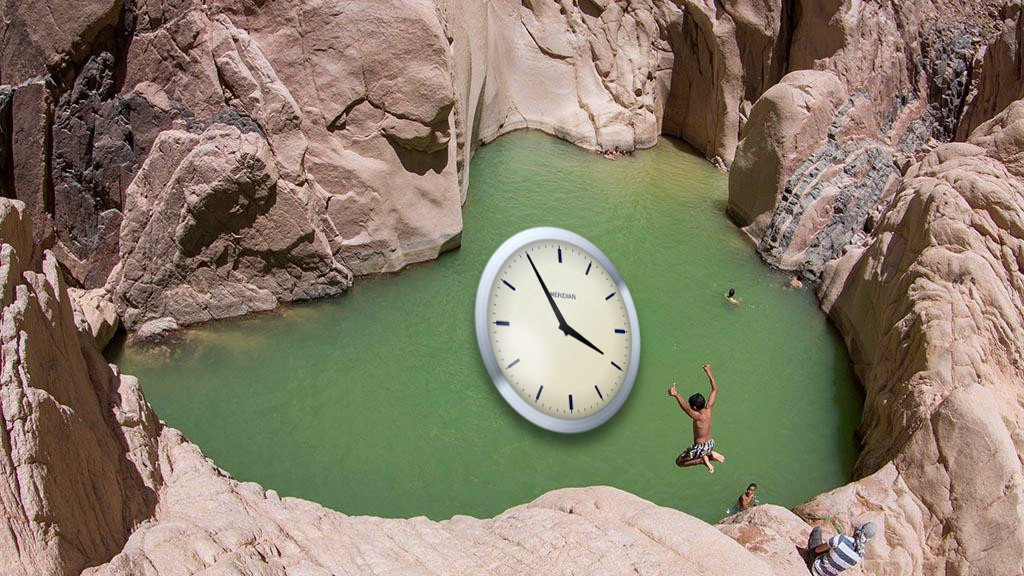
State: 3 h 55 min
